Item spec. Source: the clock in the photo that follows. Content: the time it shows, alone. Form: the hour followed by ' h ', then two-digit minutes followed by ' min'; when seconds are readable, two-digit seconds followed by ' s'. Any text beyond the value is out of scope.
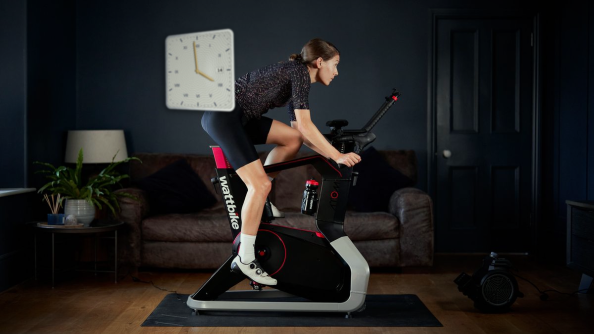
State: 3 h 59 min
